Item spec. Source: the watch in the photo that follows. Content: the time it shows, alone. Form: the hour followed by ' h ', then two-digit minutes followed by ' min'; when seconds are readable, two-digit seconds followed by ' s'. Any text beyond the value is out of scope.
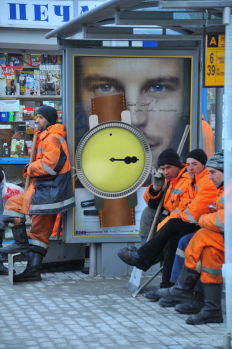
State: 3 h 16 min
